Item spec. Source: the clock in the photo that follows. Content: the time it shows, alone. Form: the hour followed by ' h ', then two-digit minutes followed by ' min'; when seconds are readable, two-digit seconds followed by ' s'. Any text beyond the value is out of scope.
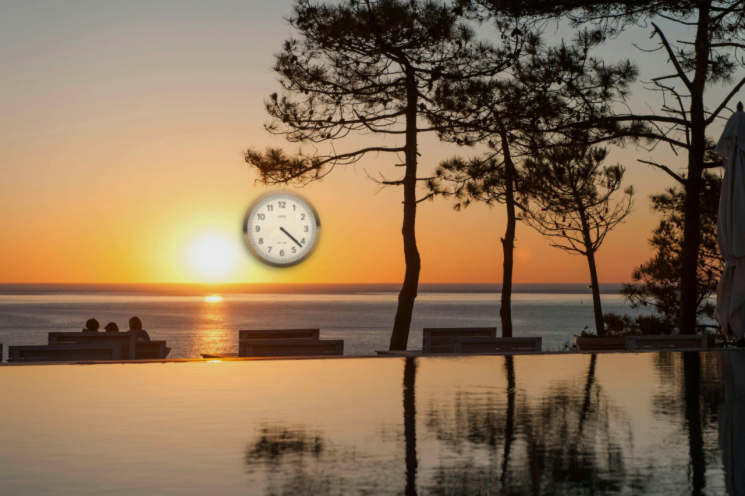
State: 4 h 22 min
